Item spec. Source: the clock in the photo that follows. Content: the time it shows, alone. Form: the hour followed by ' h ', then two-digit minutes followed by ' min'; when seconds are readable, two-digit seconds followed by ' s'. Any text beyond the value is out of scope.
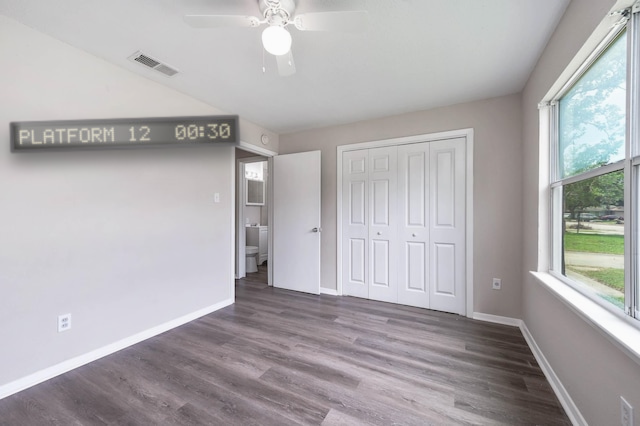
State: 0 h 30 min
